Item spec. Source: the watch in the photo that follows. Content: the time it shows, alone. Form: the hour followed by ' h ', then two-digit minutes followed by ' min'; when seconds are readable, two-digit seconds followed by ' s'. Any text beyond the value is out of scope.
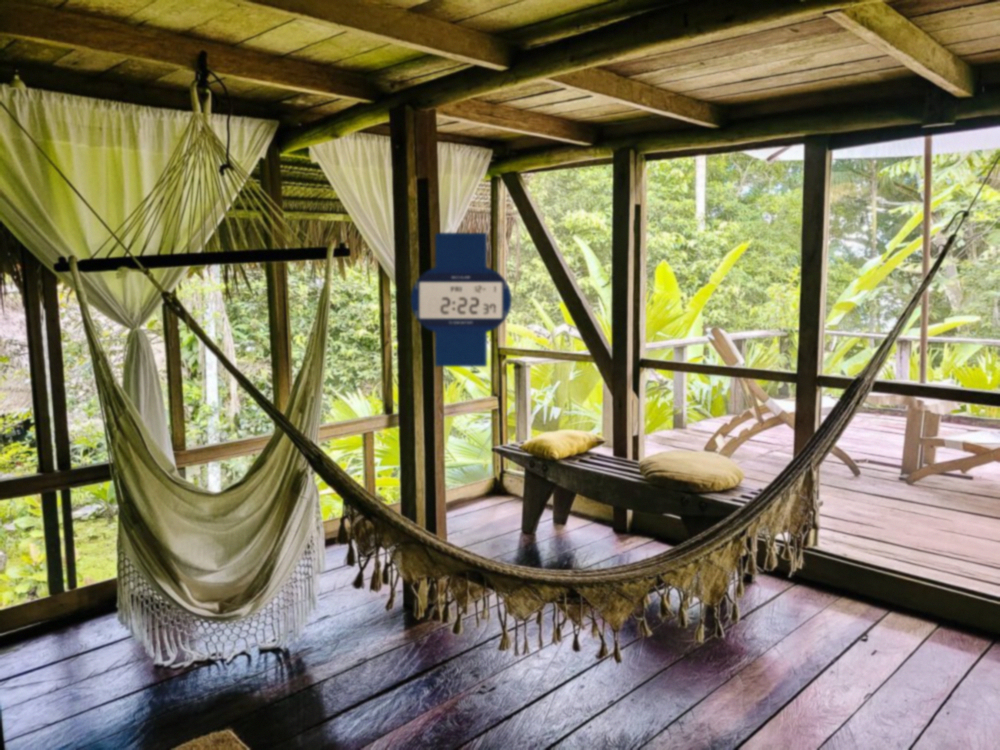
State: 2 h 22 min
